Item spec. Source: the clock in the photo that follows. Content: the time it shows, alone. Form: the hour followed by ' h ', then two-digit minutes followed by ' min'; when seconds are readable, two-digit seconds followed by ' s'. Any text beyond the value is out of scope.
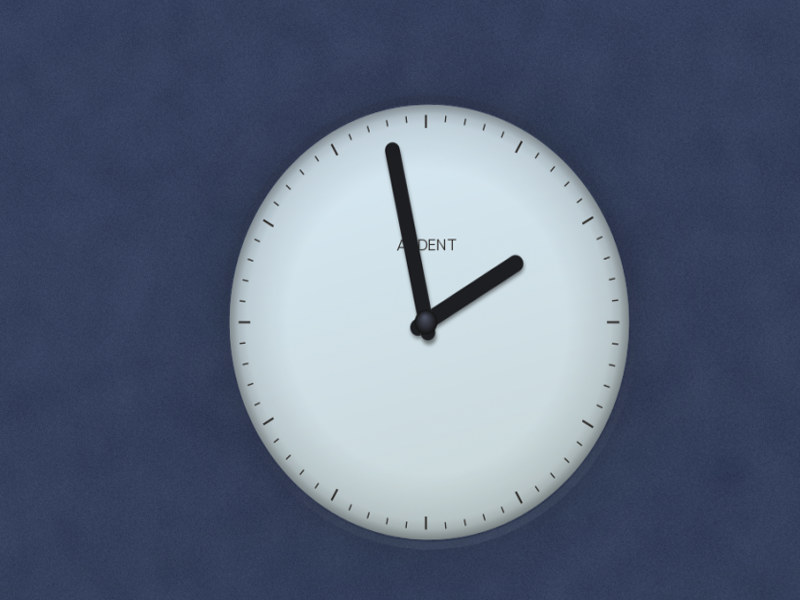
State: 1 h 58 min
